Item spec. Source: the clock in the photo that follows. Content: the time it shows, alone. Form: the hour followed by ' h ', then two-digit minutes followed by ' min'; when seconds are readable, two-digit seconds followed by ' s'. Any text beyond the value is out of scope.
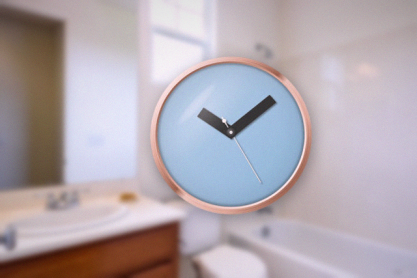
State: 10 h 08 min 25 s
